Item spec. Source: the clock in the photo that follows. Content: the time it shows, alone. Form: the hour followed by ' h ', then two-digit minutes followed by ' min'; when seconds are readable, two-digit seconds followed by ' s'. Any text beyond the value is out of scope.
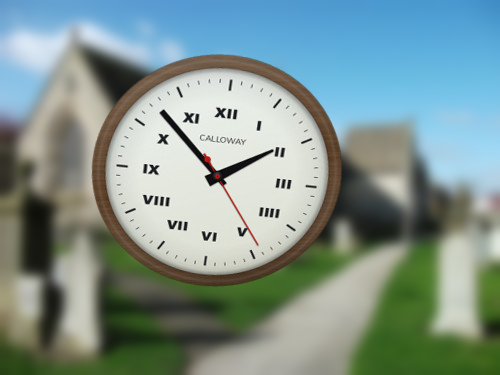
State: 1 h 52 min 24 s
